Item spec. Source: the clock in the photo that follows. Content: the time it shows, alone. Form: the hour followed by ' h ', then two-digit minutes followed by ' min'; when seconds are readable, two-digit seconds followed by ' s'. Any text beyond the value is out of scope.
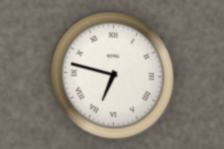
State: 6 h 47 min
